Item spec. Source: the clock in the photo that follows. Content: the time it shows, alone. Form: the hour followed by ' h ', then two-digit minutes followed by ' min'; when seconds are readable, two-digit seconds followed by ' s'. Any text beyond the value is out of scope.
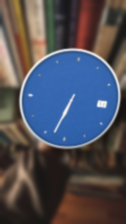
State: 6 h 33 min
